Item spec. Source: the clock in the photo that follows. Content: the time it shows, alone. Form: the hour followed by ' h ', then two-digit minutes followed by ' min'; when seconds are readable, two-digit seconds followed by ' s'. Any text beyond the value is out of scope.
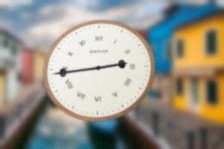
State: 2 h 44 min
